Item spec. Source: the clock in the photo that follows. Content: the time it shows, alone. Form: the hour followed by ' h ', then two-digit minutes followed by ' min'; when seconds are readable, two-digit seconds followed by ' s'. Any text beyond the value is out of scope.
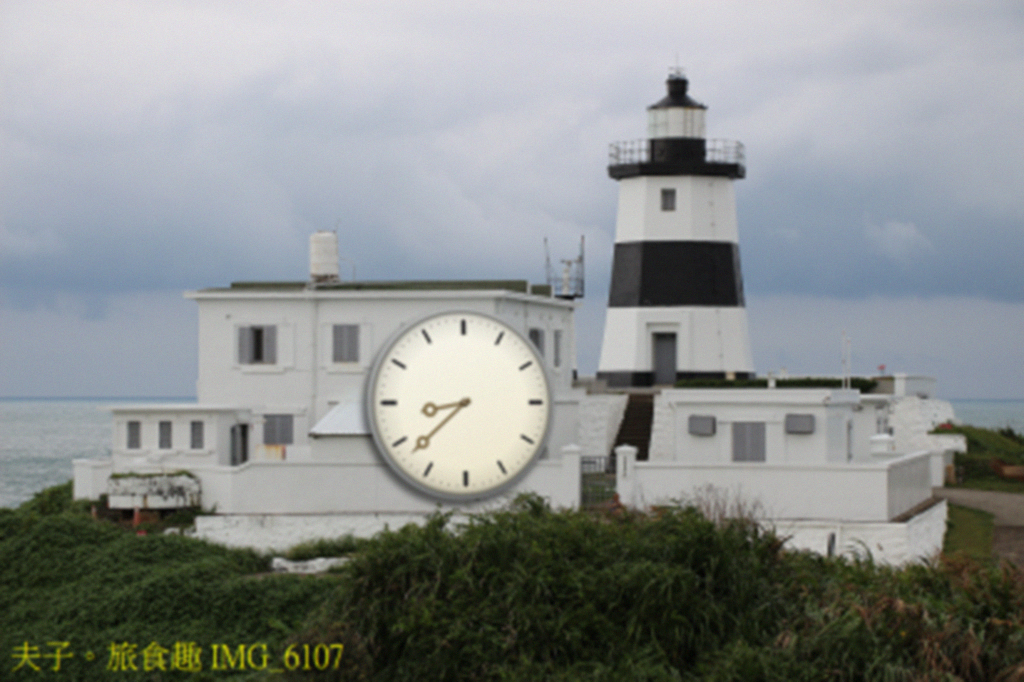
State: 8 h 38 min
